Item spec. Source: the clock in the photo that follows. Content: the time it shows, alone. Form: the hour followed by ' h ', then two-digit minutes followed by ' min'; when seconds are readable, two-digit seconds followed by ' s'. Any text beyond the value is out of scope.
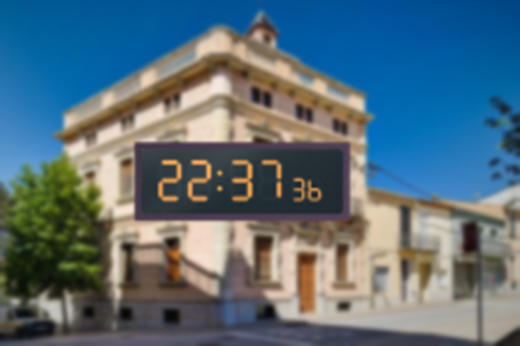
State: 22 h 37 min 36 s
